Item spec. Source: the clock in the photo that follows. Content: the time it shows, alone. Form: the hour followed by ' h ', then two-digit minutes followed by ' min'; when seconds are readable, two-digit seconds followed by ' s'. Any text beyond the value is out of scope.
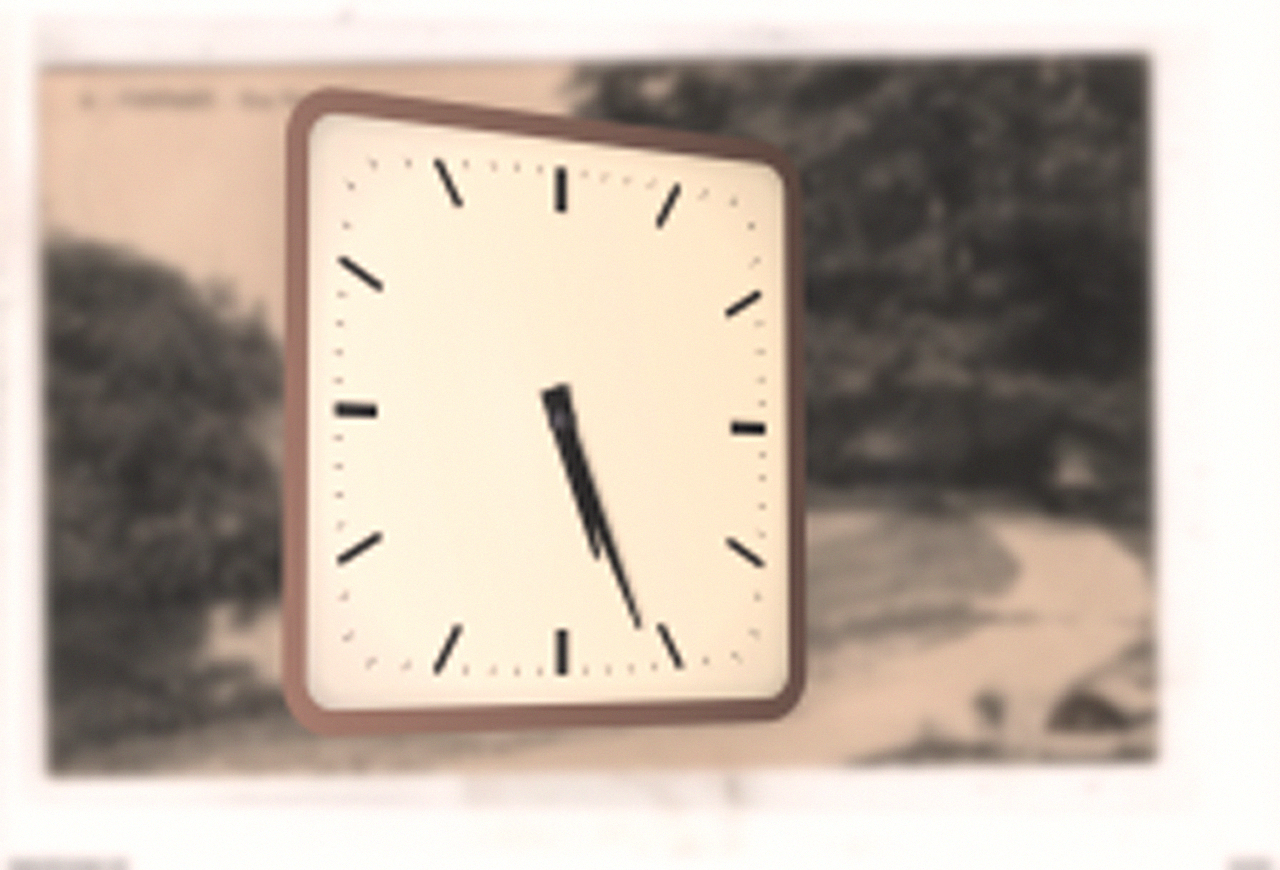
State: 5 h 26 min
